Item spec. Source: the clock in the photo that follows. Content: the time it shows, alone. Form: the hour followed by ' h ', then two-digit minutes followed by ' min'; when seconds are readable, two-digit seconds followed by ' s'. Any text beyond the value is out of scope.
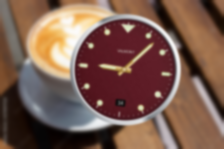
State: 9 h 07 min
